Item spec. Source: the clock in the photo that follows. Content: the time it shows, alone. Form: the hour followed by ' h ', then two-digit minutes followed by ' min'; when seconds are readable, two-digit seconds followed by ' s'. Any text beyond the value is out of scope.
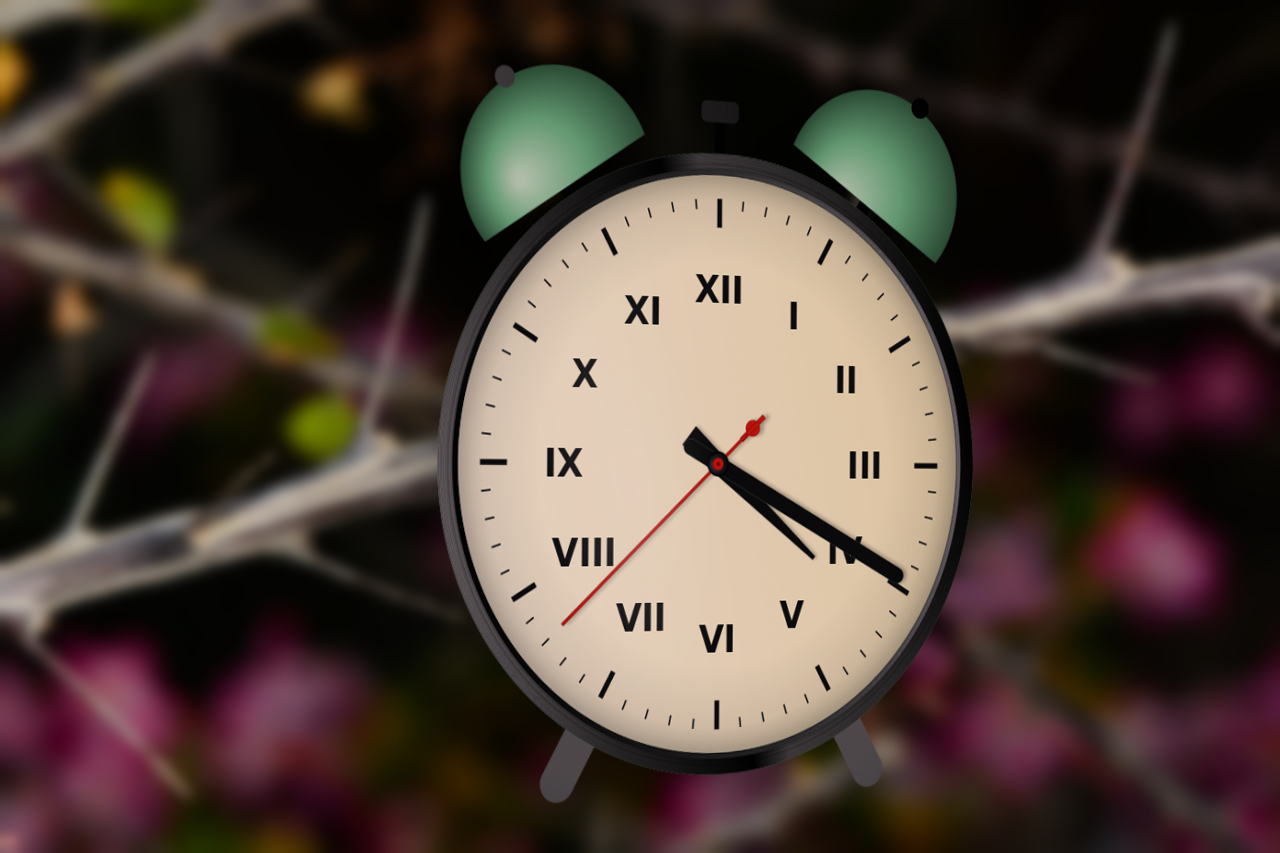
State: 4 h 19 min 38 s
